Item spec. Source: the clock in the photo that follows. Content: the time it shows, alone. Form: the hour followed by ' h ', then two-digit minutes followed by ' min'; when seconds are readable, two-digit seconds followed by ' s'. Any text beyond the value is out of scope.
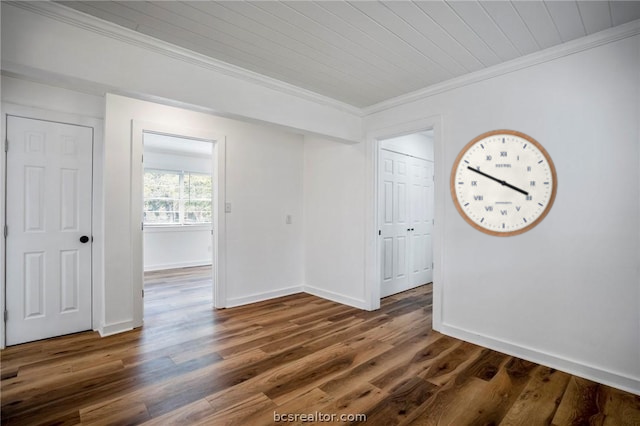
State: 3 h 49 min
